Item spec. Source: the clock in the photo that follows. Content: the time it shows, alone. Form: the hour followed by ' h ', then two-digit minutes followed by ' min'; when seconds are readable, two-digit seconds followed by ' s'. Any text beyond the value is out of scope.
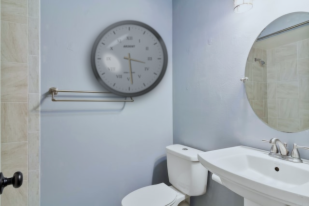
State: 3 h 29 min
